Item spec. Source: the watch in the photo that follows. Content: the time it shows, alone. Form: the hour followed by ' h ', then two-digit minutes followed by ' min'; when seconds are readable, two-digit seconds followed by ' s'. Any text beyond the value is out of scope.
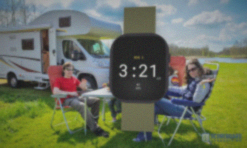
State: 3 h 21 min
